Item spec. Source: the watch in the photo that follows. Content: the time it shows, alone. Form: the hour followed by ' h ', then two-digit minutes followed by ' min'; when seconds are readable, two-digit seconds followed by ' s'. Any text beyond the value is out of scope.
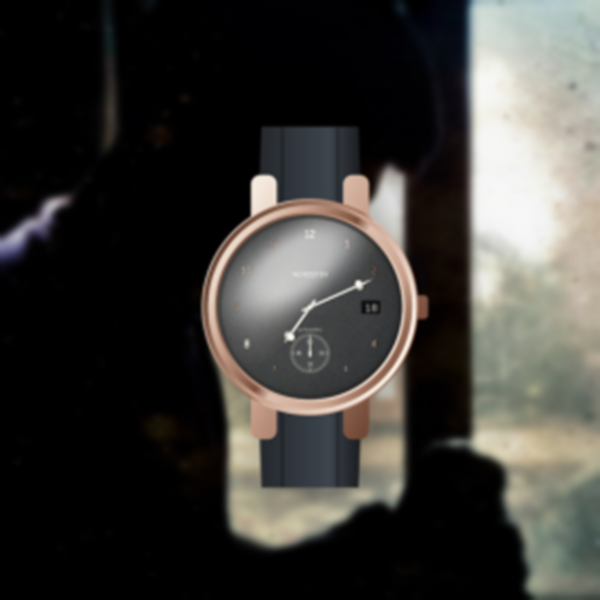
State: 7 h 11 min
